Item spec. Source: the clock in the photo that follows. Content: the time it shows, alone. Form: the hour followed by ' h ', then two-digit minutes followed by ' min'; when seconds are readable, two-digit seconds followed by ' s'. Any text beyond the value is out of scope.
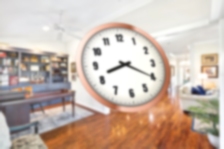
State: 8 h 20 min
